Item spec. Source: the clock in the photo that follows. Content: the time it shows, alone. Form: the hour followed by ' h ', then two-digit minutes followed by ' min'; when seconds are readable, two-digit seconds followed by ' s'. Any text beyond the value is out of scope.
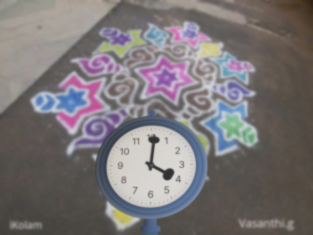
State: 4 h 01 min
